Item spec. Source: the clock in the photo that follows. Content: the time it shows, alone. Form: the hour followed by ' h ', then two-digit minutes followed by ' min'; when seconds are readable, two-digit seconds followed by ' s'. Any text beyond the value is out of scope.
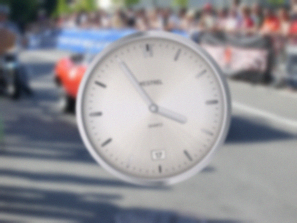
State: 3 h 55 min
